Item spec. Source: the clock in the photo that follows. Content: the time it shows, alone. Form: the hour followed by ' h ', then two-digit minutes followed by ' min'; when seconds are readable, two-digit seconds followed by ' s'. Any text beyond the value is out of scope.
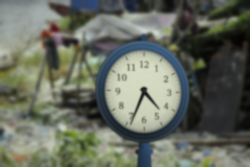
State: 4 h 34 min
